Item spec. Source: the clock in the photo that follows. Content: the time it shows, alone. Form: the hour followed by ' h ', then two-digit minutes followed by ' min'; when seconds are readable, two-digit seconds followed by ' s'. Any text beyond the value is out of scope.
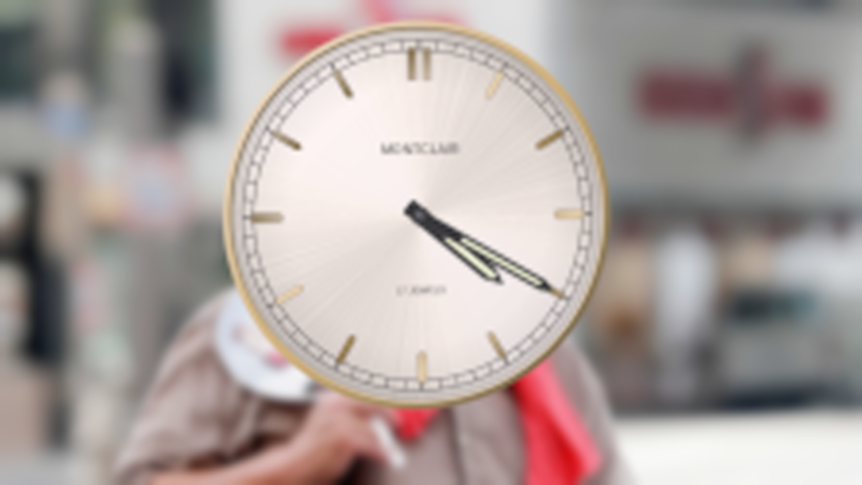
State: 4 h 20 min
